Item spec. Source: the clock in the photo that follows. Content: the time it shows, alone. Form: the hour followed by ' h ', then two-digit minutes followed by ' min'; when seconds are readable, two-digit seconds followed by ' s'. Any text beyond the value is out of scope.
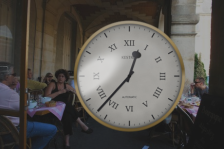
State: 12 h 37 min
